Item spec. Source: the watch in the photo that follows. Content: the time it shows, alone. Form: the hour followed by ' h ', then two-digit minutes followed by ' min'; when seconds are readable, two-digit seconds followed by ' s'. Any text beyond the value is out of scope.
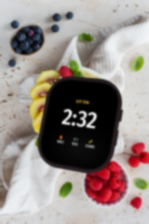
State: 2 h 32 min
